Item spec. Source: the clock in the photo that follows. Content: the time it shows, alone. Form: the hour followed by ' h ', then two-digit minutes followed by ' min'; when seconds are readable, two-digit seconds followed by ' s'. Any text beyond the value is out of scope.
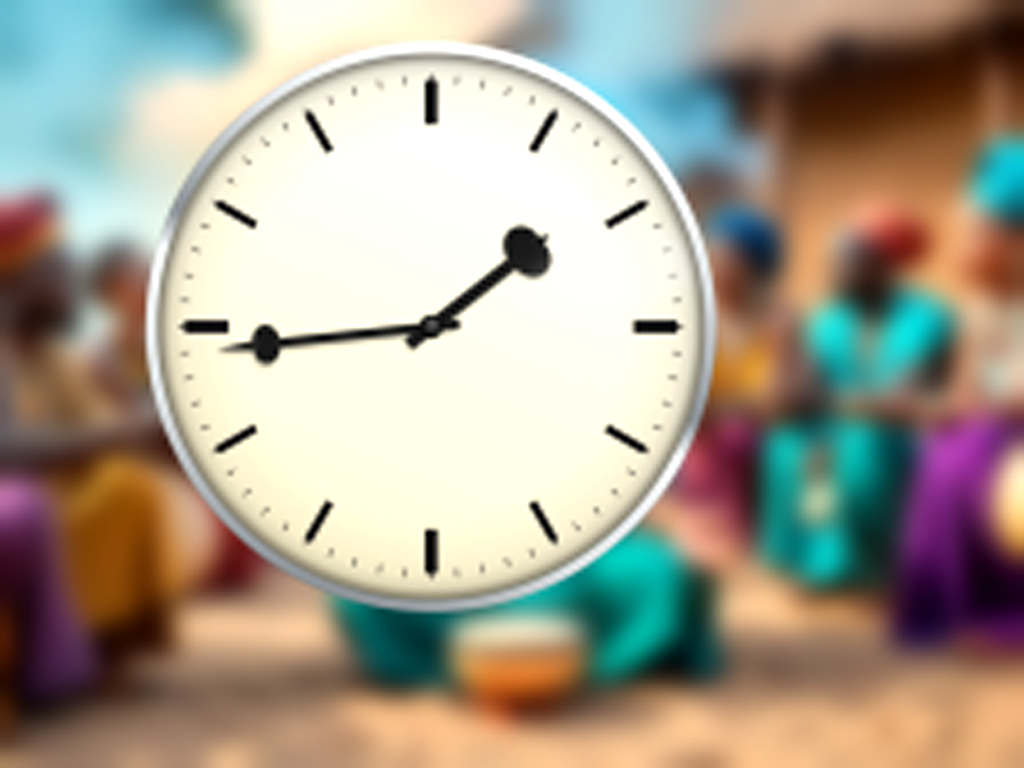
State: 1 h 44 min
